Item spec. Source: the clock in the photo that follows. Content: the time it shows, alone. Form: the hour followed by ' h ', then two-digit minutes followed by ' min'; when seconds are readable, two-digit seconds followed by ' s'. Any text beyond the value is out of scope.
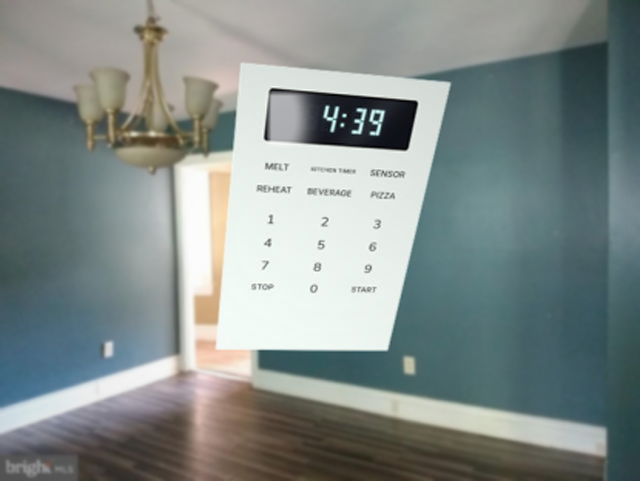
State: 4 h 39 min
